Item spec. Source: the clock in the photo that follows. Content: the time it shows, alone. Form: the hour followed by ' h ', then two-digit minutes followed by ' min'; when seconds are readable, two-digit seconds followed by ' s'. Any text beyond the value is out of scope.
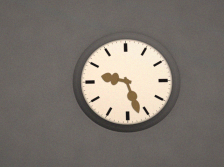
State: 9 h 27 min
